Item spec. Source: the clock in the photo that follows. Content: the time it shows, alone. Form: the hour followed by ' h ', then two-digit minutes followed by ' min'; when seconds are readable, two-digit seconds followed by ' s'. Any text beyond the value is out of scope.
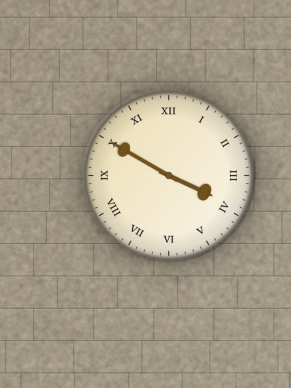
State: 3 h 50 min
